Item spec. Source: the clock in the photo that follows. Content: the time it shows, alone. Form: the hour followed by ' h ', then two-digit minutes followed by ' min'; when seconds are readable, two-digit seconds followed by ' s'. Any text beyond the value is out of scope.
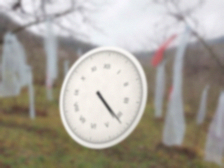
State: 4 h 21 min
